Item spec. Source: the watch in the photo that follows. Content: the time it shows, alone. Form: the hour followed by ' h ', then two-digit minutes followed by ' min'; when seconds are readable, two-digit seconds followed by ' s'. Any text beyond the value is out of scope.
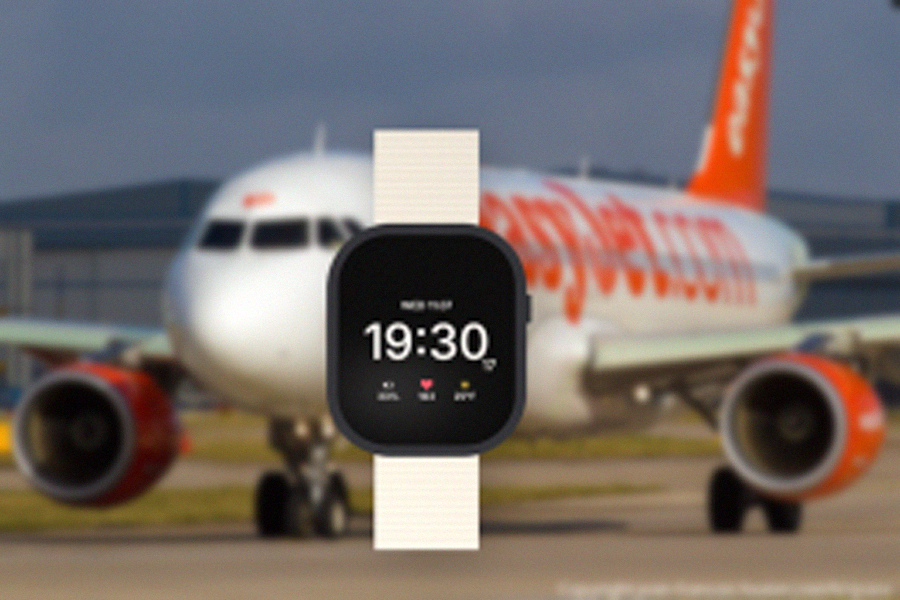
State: 19 h 30 min
